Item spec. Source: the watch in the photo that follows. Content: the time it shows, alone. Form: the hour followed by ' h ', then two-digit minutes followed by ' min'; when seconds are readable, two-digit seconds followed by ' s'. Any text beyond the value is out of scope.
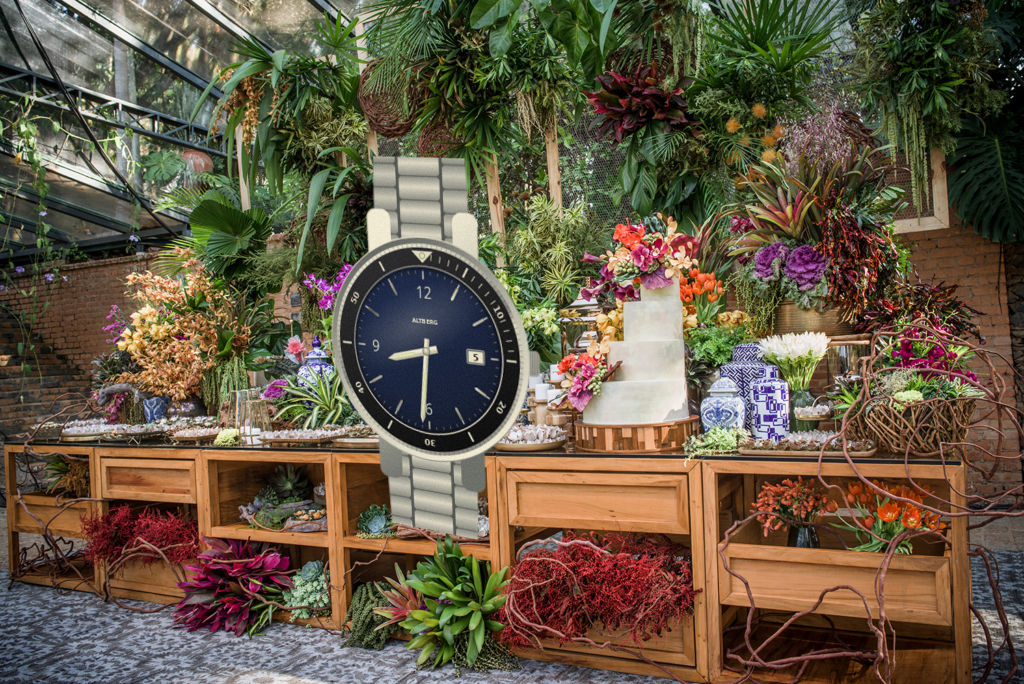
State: 8 h 31 min
